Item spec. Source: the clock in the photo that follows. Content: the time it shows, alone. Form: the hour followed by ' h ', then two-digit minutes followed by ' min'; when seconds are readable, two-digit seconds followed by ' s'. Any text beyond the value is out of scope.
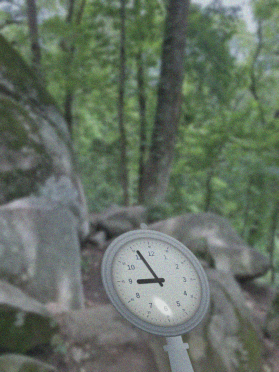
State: 8 h 56 min
